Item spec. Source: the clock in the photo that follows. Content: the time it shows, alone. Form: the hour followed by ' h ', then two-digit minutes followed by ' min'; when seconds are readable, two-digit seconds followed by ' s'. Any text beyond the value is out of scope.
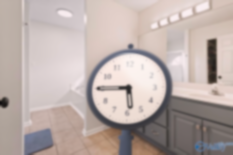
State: 5 h 45 min
